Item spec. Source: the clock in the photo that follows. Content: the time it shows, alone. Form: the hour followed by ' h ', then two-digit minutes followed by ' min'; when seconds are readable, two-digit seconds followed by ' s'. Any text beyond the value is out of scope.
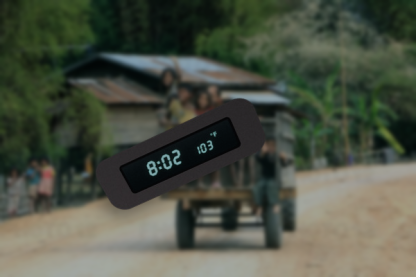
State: 8 h 02 min
